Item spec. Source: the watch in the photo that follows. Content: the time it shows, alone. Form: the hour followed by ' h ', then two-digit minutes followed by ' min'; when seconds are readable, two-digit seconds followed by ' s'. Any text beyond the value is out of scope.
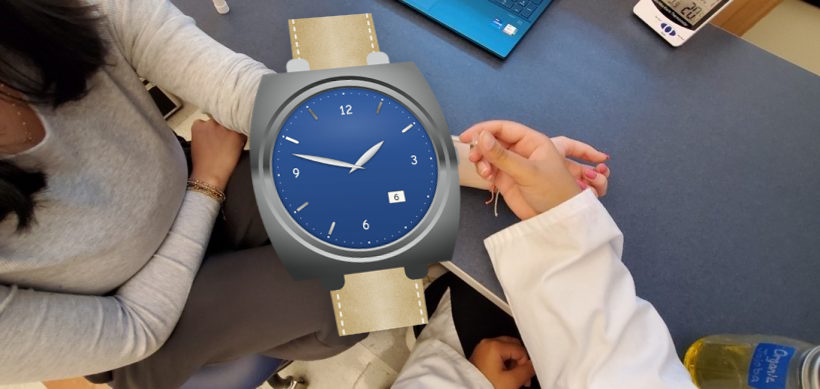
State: 1 h 48 min
